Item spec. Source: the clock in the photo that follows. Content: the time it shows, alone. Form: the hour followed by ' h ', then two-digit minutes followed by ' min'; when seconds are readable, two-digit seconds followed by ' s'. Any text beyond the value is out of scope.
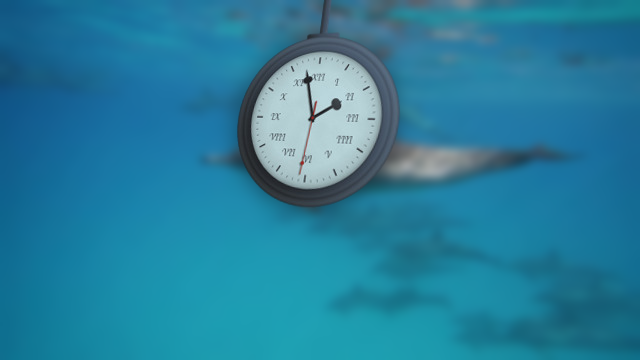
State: 1 h 57 min 31 s
